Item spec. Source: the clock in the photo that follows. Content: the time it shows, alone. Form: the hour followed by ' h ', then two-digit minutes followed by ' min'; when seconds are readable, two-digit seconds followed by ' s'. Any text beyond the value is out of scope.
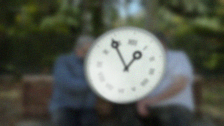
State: 12 h 54 min
